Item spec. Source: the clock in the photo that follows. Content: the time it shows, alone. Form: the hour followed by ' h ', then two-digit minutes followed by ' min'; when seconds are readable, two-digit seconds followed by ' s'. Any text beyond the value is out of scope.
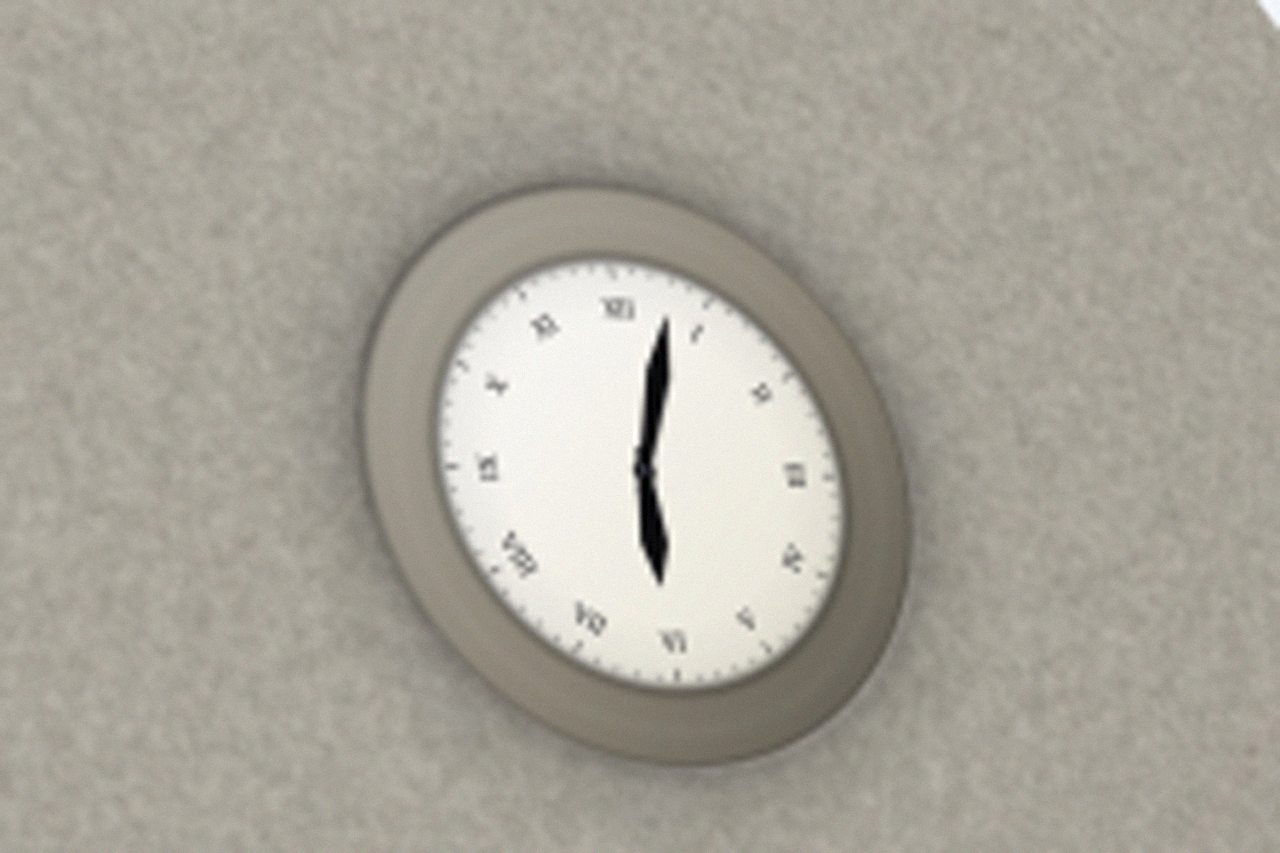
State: 6 h 03 min
